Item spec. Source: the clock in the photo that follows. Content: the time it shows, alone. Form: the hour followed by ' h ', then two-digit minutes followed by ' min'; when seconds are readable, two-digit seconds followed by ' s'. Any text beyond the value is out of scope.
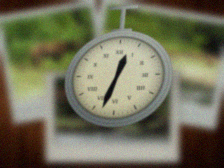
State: 12 h 33 min
